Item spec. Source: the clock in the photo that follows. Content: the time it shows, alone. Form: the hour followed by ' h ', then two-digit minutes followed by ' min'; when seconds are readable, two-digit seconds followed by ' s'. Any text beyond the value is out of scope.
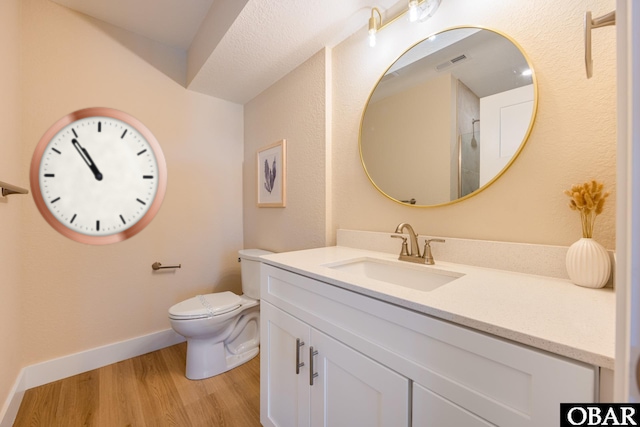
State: 10 h 54 min
